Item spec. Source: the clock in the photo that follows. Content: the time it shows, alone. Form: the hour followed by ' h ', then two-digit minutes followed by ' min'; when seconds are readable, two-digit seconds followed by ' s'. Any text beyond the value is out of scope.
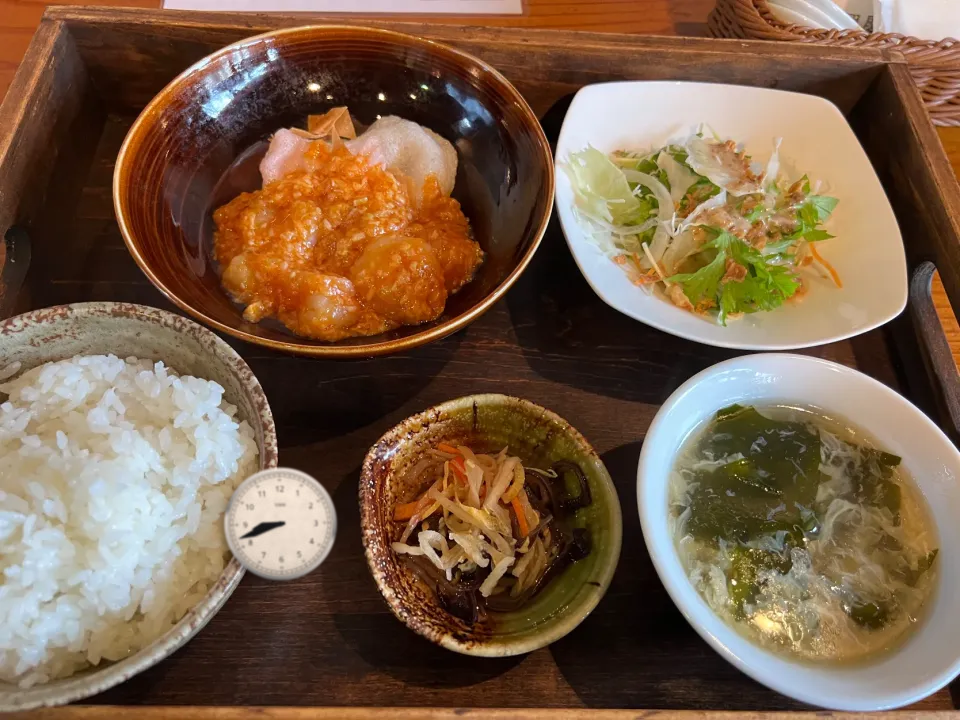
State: 8 h 42 min
